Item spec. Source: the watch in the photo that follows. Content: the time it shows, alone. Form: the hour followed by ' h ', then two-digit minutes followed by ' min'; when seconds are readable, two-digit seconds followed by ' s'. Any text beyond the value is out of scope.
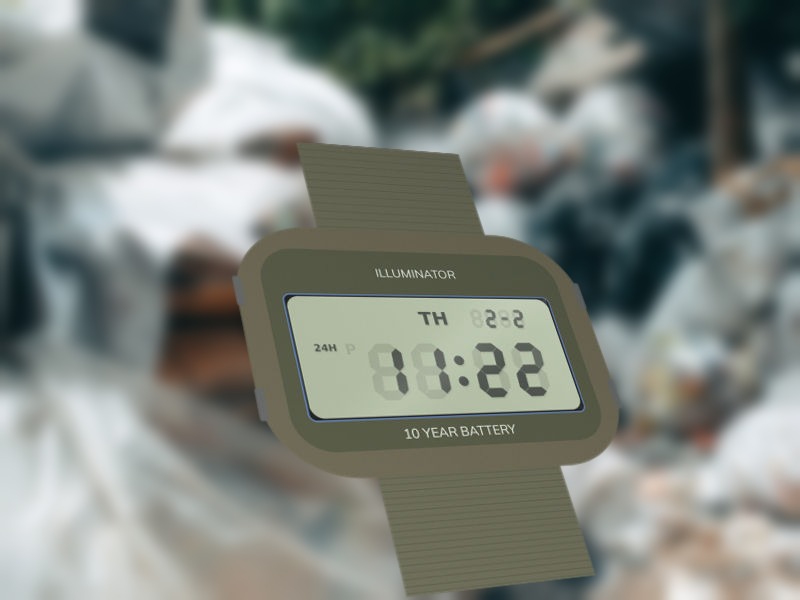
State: 11 h 22 min
